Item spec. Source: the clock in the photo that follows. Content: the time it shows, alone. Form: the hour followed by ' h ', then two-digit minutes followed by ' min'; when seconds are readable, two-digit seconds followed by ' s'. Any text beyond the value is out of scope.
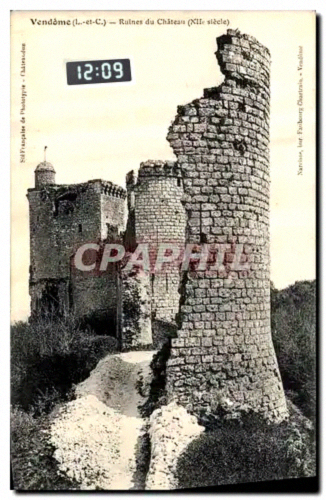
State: 12 h 09 min
